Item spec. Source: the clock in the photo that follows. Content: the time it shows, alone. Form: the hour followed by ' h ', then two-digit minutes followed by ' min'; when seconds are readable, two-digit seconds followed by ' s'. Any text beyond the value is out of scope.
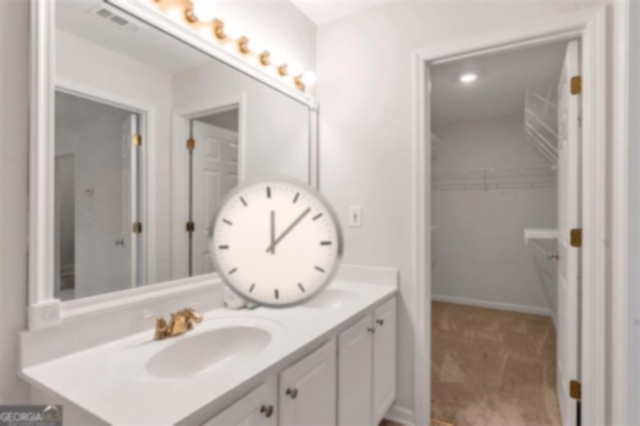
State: 12 h 08 min
